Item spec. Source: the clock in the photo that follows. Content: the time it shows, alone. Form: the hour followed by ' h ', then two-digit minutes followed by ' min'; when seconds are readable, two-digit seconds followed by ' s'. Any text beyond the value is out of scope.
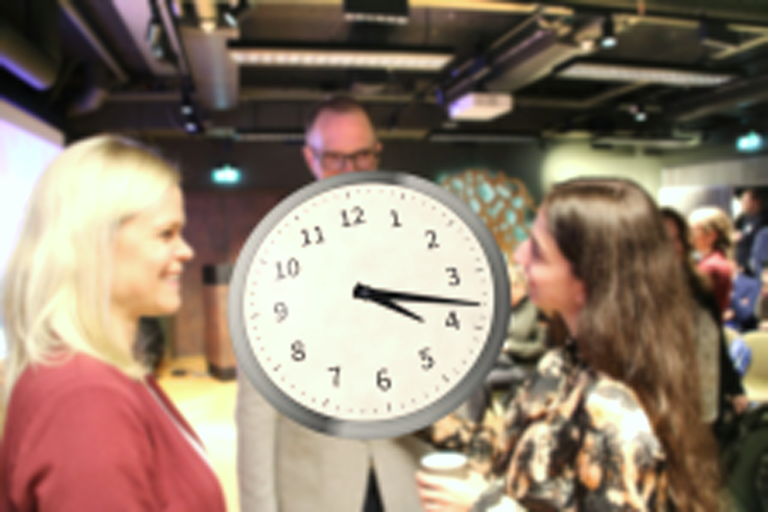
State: 4 h 18 min
